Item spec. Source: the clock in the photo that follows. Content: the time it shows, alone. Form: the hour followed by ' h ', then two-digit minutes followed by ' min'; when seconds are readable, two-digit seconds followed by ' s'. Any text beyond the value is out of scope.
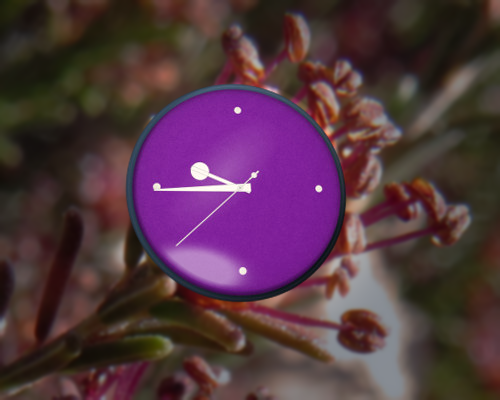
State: 9 h 44 min 38 s
